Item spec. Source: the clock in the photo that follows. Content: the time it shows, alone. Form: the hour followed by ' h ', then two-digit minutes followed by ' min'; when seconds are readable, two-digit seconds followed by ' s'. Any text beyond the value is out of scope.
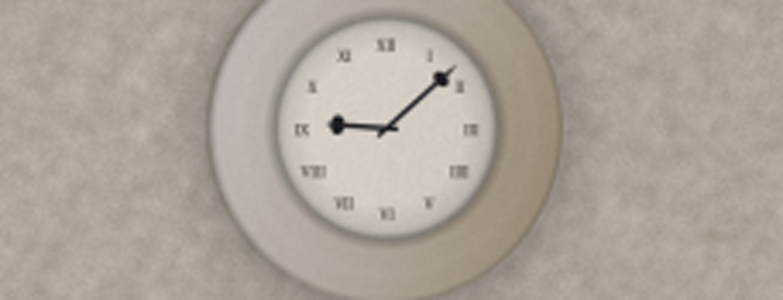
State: 9 h 08 min
